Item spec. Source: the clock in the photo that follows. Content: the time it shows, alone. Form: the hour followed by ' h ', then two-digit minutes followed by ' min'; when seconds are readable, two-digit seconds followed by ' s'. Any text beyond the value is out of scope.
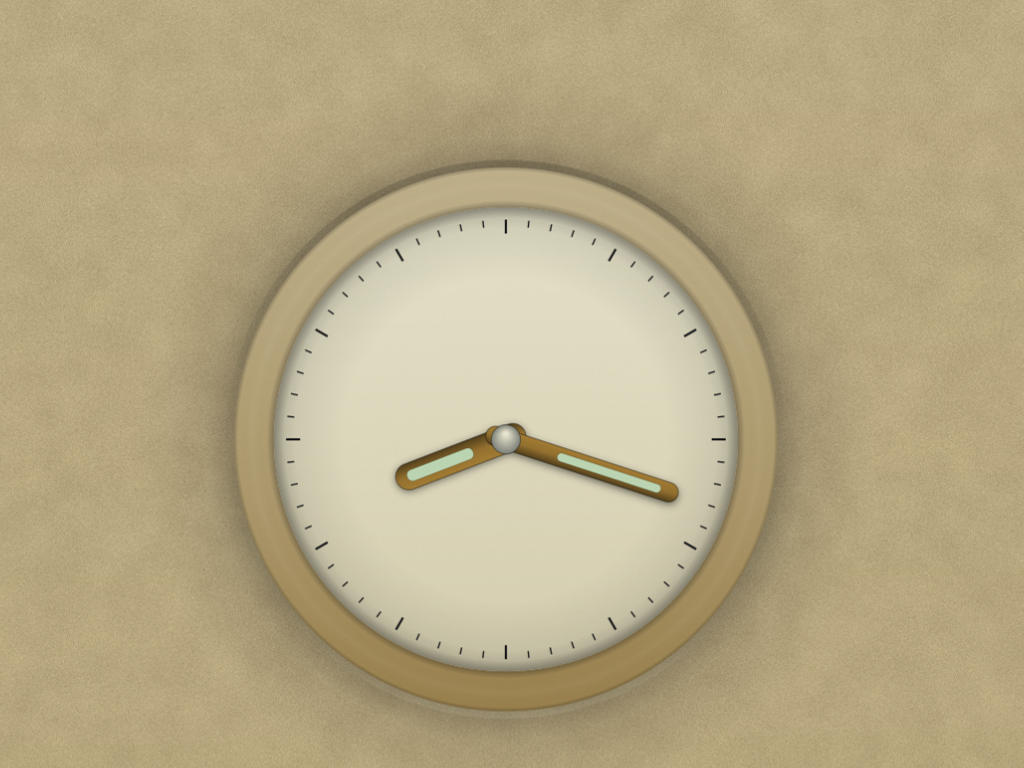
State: 8 h 18 min
